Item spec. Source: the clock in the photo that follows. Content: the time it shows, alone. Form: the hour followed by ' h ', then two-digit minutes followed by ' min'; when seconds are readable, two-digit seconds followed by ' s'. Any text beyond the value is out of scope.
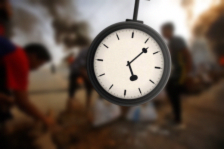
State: 5 h 07 min
